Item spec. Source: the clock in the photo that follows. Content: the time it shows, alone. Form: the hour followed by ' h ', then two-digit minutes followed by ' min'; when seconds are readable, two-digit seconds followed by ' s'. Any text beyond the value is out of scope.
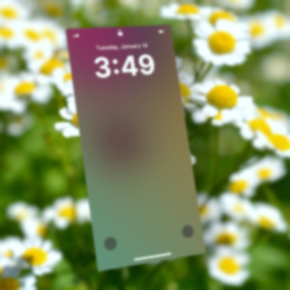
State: 3 h 49 min
